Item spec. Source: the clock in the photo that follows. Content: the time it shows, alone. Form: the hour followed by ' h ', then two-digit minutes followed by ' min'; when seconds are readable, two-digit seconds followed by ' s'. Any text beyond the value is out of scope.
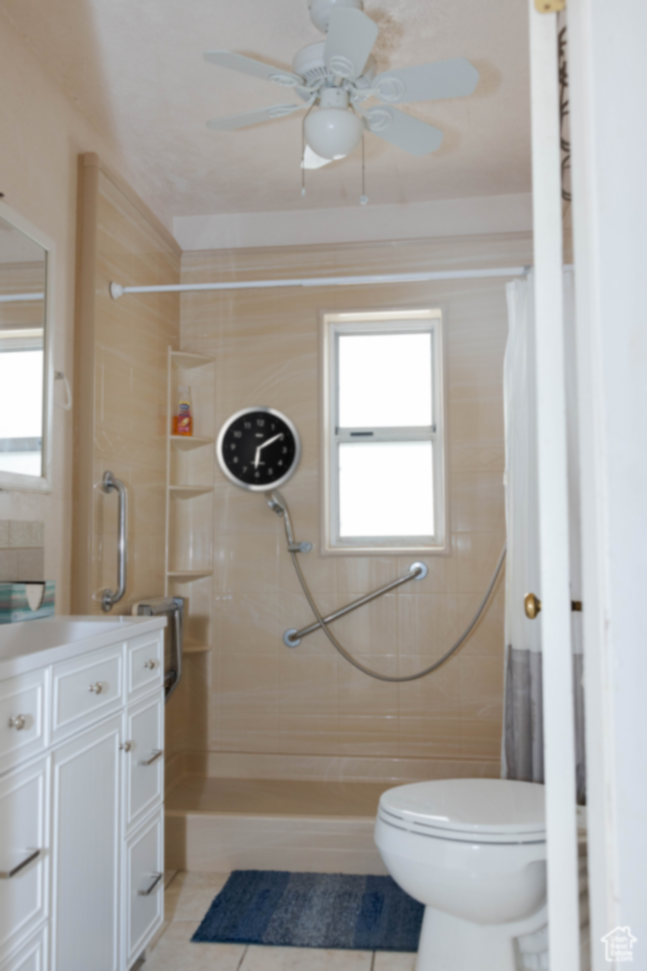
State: 6 h 09 min
